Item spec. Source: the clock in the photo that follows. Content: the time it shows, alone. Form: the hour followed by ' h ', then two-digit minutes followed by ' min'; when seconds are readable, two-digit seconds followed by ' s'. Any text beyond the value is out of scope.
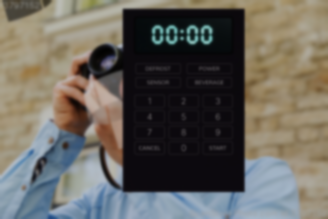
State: 0 h 00 min
